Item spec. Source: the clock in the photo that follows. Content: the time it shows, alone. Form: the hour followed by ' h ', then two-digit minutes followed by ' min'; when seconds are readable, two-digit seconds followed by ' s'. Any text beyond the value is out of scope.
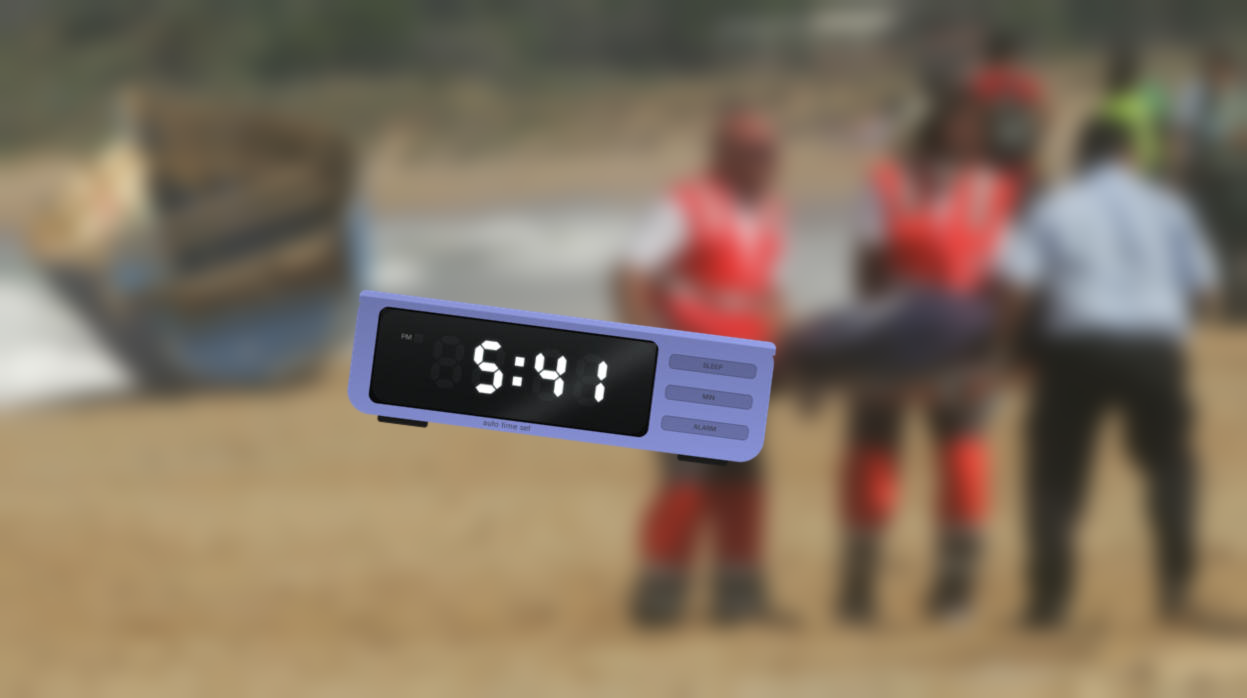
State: 5 h 41 min
